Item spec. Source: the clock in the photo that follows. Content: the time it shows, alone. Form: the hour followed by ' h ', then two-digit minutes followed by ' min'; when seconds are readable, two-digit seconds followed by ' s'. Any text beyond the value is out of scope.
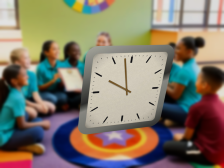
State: 9 h 58 min
